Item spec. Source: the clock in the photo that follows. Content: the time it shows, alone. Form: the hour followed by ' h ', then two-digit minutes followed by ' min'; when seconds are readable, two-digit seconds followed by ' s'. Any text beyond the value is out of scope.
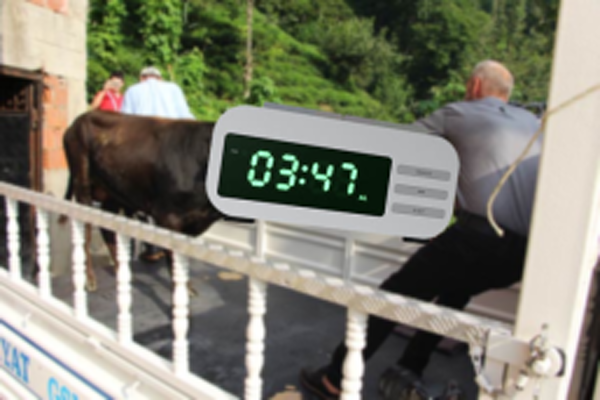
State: 3 h 47 min
